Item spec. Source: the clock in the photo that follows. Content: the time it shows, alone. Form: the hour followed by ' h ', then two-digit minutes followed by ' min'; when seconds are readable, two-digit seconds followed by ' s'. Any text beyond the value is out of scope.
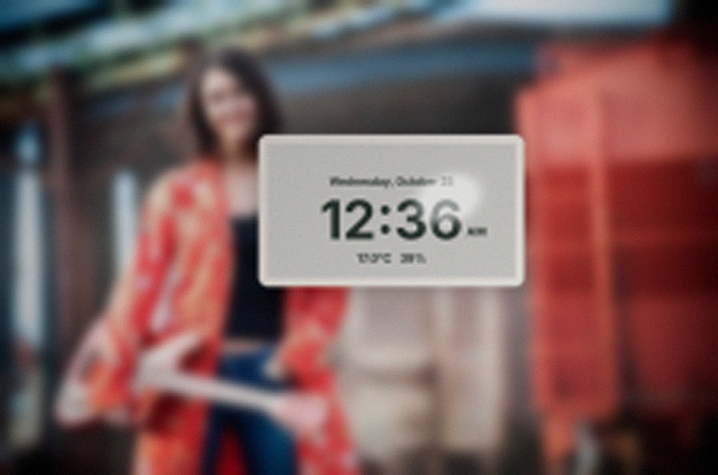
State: 12 h 36 min
